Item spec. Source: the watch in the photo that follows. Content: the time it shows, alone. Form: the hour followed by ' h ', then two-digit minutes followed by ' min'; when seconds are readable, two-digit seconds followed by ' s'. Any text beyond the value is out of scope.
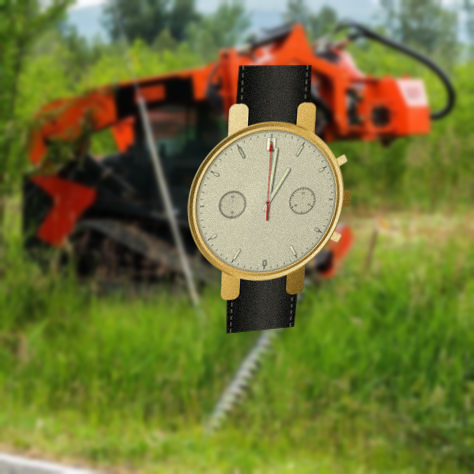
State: 1 h 01 min
